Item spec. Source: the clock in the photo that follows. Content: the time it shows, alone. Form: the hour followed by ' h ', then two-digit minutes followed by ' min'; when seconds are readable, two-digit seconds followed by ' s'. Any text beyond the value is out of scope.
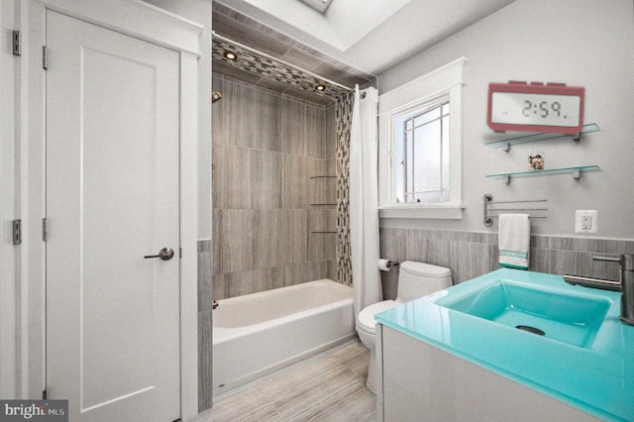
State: 2 h 59 min
